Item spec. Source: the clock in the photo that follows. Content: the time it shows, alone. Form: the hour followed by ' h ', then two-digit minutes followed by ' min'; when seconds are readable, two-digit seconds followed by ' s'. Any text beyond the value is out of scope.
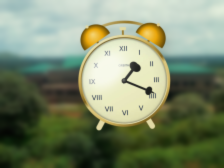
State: 1 h 19 min
